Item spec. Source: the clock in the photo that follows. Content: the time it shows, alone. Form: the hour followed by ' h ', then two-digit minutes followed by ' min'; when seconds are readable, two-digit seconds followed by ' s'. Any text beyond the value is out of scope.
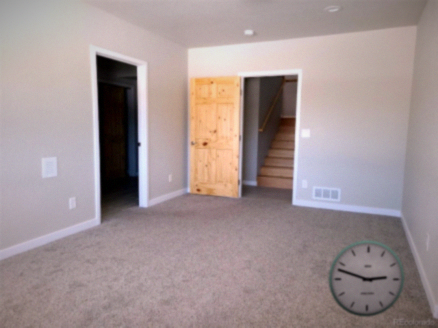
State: 2 h 48 min
